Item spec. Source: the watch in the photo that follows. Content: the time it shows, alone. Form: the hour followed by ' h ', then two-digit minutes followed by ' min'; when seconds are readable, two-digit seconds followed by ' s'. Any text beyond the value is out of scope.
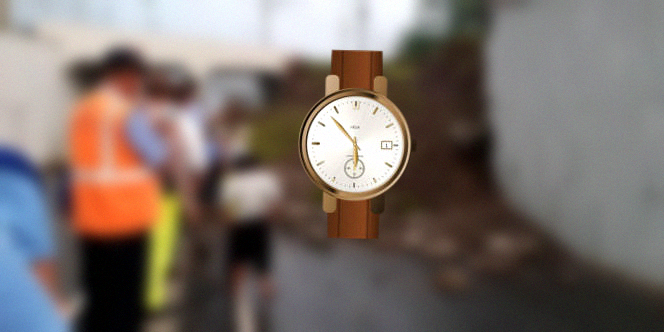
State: 5 h 53 min
